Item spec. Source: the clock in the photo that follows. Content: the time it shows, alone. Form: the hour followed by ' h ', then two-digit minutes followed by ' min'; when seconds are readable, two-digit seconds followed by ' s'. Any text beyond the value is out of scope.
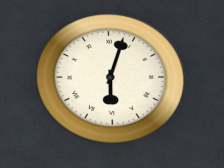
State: 6 h 03 min
